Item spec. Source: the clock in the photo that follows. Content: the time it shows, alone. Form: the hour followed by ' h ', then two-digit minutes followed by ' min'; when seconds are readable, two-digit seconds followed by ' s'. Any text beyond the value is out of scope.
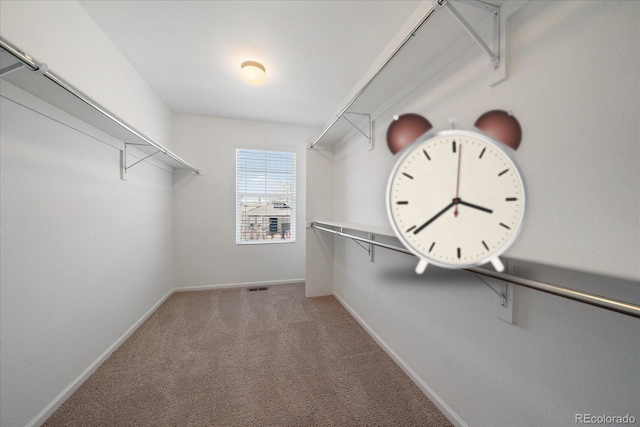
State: 3 h 39 min 01 s
